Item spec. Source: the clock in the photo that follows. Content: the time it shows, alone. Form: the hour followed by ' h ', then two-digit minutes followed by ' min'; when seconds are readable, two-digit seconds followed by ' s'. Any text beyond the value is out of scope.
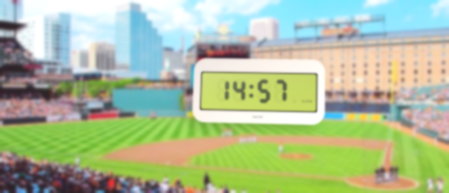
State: 14 h 57 min
